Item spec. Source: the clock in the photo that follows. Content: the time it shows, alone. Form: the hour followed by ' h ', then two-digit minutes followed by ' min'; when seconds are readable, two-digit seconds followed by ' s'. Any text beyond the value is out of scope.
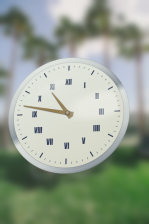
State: 10 h 47 min
